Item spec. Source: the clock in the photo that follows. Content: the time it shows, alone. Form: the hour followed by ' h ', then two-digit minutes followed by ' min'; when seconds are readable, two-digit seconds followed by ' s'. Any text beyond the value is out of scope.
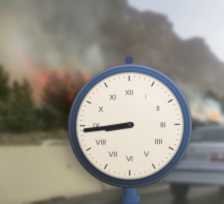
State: 8 h 44 min
